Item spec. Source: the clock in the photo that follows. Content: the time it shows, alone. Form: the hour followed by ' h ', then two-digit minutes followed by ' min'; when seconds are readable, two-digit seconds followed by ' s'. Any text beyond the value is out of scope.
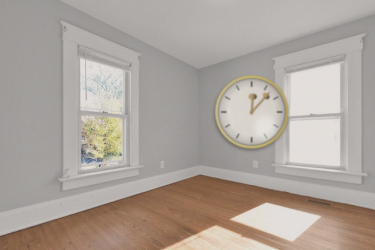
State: 12 h 07 min
